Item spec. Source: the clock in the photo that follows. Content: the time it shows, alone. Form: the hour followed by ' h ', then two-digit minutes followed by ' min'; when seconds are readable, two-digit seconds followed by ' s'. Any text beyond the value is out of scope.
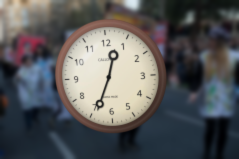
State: 12 h 34 min
